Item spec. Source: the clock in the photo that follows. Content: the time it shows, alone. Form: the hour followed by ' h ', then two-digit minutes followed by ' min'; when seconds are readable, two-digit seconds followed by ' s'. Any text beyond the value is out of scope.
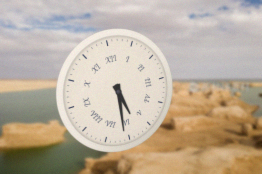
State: 5 h 31 min
